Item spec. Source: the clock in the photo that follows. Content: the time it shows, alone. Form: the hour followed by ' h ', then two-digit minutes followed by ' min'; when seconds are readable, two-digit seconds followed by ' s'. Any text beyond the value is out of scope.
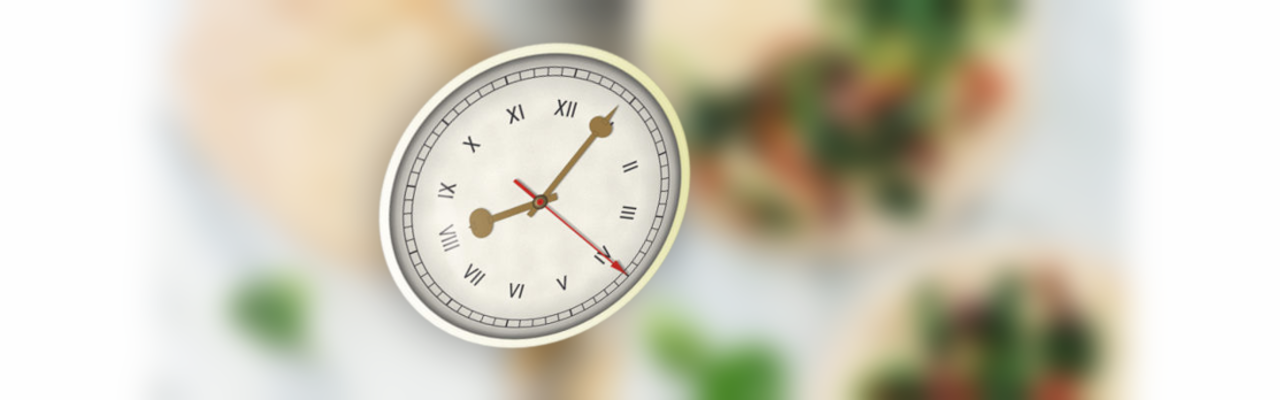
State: 8 h 04 min 20 s
